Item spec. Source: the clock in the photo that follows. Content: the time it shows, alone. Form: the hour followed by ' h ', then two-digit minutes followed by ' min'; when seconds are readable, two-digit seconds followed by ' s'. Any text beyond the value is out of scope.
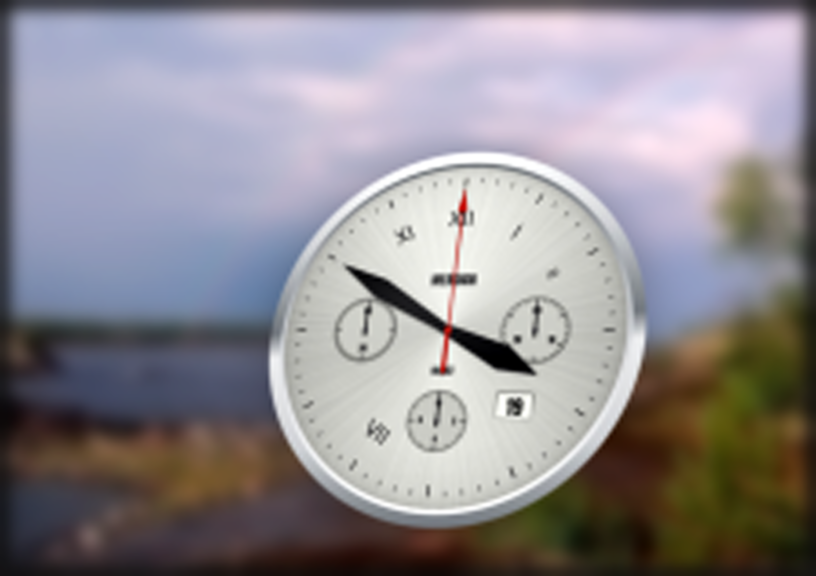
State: 3 h 50 min
